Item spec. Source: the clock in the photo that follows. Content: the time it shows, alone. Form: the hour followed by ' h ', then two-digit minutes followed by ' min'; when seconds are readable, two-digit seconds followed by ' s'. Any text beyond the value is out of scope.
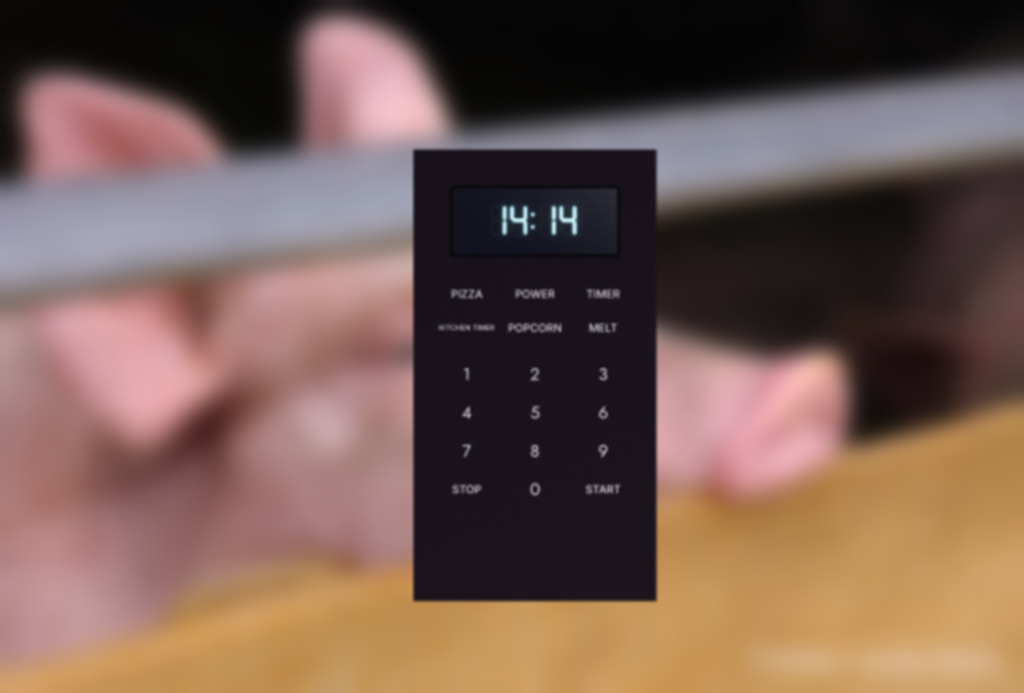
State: 14 h 14 min
